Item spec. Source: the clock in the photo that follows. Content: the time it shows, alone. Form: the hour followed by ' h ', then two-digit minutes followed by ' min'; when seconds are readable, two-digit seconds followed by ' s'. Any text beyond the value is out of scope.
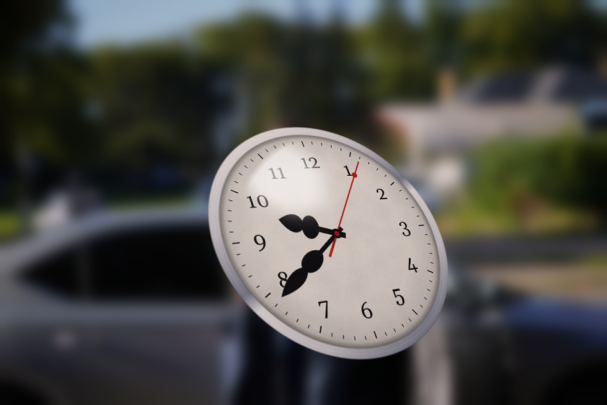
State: 9 h 39 min 06 s
